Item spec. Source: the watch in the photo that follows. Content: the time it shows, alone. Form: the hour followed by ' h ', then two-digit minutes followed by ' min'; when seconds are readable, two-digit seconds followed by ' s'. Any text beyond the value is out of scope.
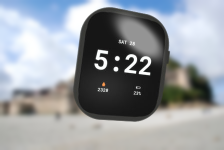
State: 5 h 22 min
